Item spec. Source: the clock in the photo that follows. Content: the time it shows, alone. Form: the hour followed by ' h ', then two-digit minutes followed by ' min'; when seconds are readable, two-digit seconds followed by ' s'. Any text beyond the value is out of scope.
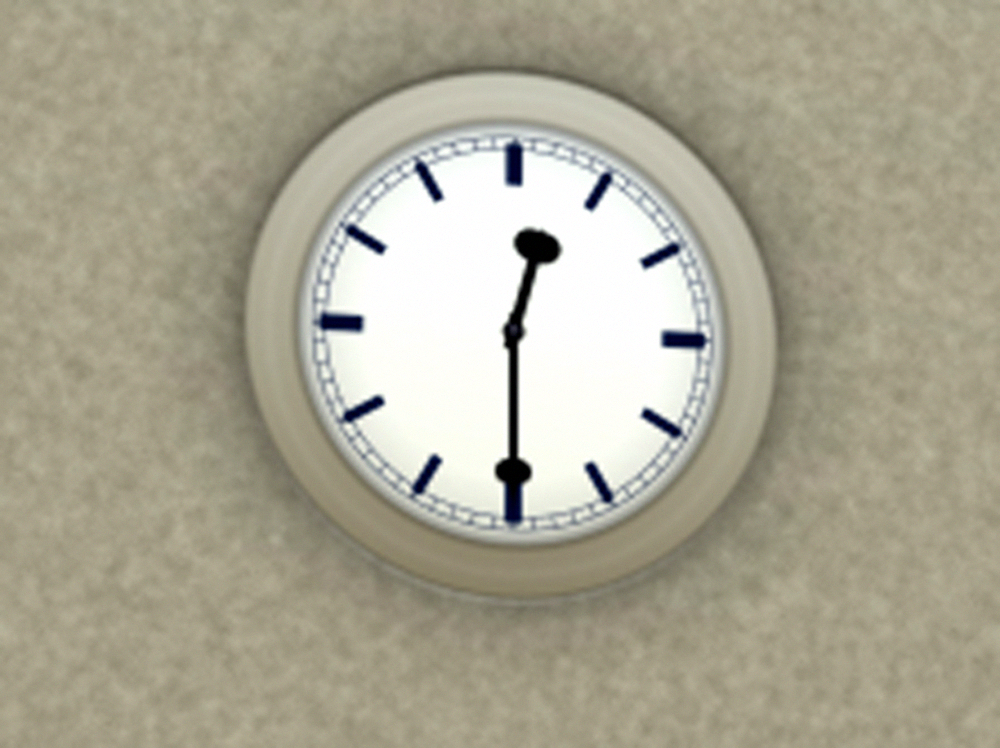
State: 12 h 30 min
